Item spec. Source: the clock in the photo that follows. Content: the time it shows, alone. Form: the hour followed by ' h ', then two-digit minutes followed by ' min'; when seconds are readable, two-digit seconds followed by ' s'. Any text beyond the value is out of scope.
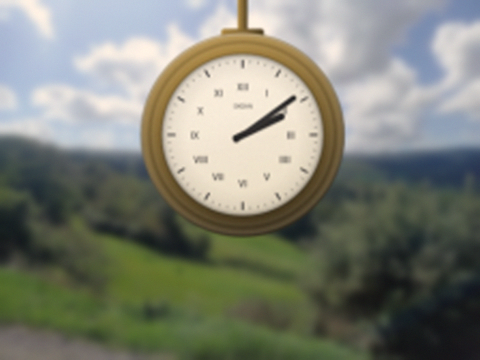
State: 2 h 09 min
